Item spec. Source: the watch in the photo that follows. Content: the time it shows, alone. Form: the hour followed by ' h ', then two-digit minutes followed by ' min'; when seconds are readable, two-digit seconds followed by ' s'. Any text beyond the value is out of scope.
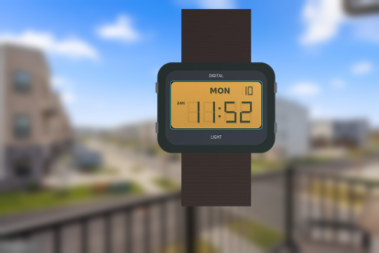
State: 11 h 52 min
